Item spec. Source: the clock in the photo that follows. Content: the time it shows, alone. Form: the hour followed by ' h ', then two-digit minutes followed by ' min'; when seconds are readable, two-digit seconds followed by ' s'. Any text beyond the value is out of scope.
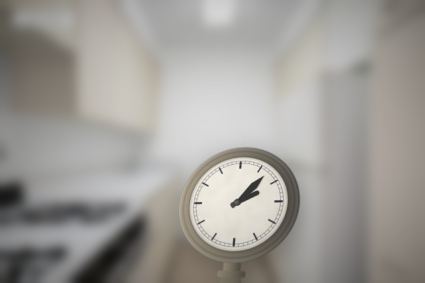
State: 2 h 07 min
